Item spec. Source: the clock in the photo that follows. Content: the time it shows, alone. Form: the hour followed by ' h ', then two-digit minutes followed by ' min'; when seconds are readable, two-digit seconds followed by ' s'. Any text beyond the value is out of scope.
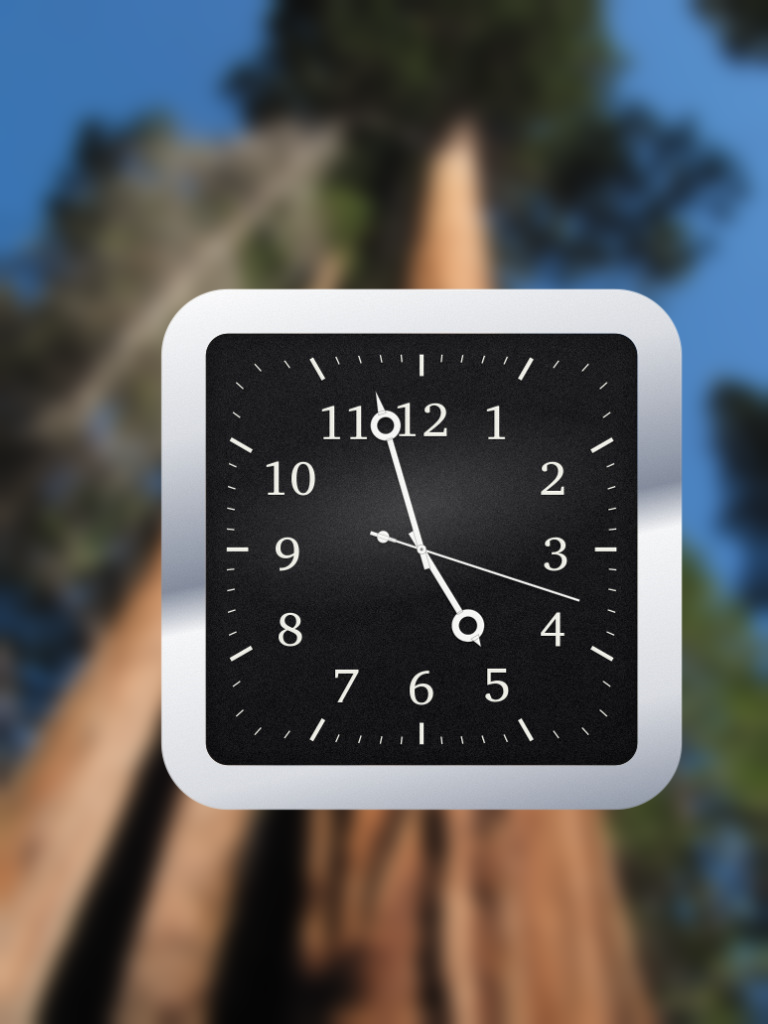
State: 4 h 57 min 18 s
